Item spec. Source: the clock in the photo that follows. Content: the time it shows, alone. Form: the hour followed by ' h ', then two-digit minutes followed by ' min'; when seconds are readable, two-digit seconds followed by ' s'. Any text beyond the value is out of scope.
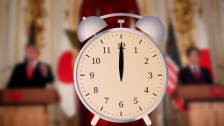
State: 12 h 00 min
